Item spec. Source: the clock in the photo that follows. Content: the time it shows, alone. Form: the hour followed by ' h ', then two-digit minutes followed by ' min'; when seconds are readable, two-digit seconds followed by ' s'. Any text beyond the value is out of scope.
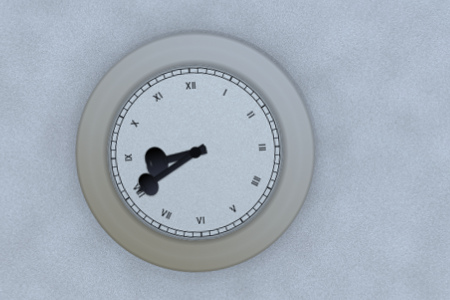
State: 8 h 40 min
